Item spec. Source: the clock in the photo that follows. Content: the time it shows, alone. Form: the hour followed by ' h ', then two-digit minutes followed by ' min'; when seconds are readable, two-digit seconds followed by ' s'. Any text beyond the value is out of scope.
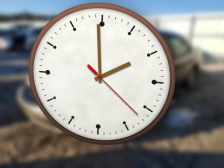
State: 1 h 59 min 22 s
